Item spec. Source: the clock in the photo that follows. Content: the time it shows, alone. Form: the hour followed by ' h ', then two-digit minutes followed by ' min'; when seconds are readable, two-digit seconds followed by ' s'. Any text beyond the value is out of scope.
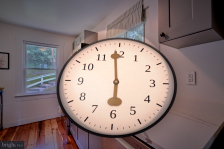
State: 5 h 59 min
